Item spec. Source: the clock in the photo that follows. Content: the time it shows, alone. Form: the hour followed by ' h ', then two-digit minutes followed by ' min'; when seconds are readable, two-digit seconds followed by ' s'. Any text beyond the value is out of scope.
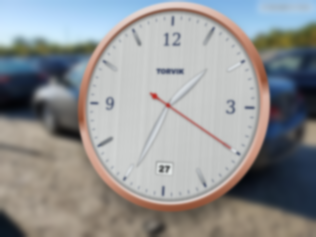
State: 1 h 34 min 20 s
